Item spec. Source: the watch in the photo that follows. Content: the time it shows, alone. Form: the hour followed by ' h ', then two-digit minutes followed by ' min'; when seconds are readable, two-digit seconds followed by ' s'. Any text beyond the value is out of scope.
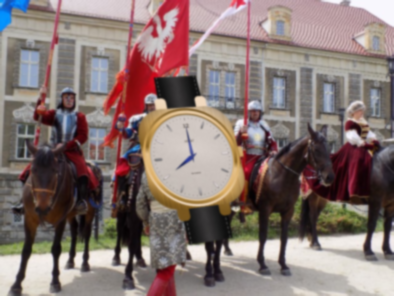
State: 8 h 00 min
